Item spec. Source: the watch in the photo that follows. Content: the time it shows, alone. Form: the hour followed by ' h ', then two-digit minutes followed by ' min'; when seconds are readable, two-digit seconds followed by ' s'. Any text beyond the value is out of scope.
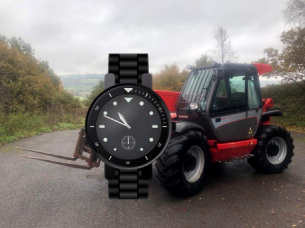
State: 10 h 49 min
